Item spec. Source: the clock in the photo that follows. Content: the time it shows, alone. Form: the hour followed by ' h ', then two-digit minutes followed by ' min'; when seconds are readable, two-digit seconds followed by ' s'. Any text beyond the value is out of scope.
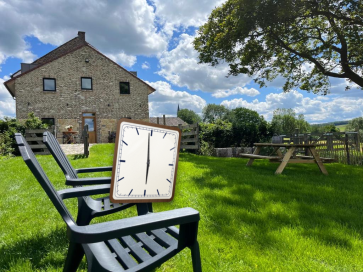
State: 5 h 59 min
